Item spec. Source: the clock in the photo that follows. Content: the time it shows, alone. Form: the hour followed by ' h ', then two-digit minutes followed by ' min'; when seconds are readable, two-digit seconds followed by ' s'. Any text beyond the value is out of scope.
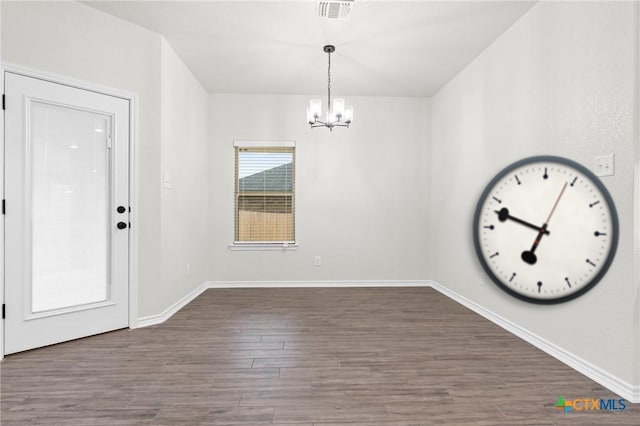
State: 6 h 48 min 04 s
